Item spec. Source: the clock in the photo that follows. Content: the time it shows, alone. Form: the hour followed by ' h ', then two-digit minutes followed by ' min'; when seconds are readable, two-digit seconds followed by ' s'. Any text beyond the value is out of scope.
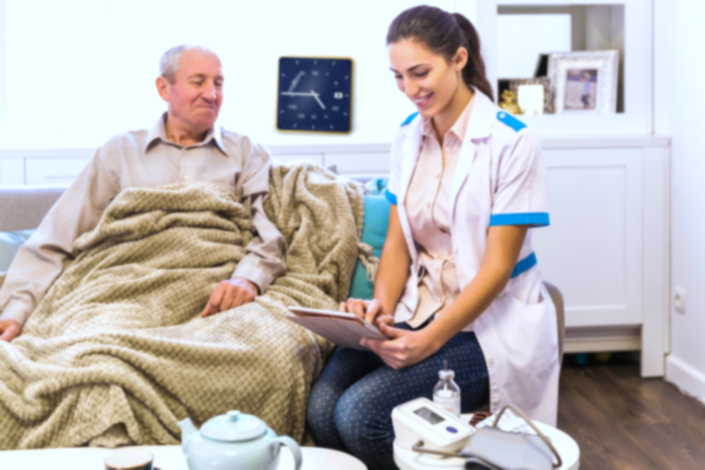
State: 4 h 45 min
